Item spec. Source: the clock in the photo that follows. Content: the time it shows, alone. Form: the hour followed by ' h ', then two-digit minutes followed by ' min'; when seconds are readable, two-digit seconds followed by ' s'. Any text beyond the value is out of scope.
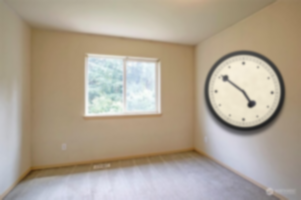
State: 4 h 51 min
